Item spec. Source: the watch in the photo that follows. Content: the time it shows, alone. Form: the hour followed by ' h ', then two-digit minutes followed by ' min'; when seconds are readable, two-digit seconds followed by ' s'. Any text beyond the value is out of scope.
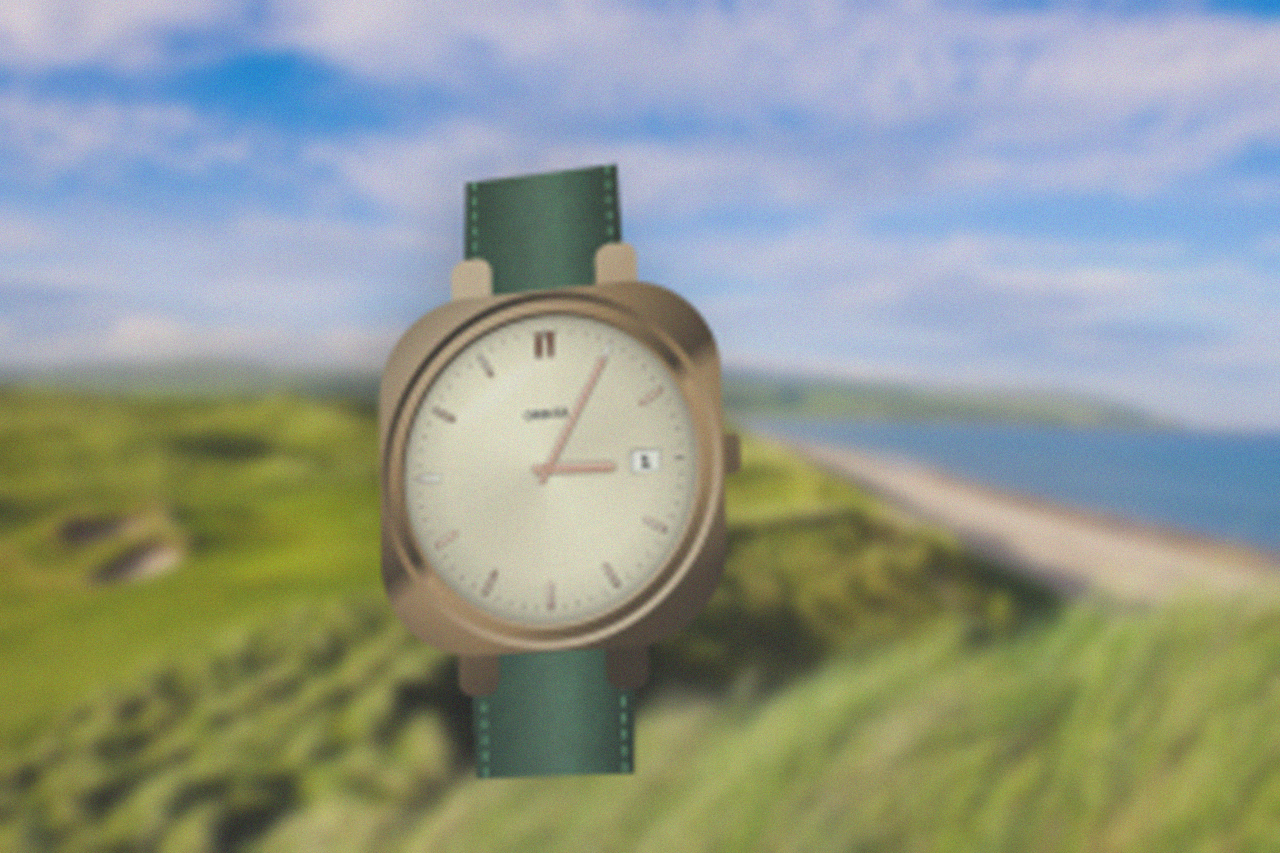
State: 3 h 05 min
